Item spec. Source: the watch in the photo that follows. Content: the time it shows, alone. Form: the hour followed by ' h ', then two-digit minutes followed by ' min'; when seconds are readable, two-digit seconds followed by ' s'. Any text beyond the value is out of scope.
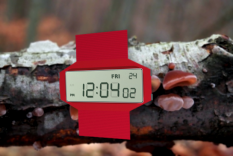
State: 12 h 04 min 02 s
